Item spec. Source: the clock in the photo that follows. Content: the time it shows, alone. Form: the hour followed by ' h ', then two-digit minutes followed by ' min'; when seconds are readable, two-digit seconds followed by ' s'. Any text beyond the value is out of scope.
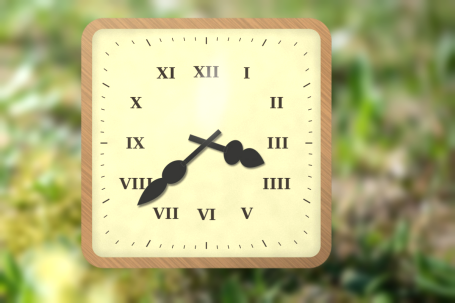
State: 3 h 38 min
